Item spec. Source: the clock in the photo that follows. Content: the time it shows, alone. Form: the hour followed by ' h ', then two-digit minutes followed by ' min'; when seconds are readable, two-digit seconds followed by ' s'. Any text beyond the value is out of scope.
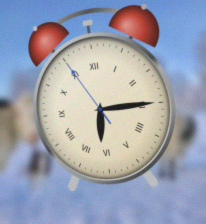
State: 6 h 14 min 55 s
